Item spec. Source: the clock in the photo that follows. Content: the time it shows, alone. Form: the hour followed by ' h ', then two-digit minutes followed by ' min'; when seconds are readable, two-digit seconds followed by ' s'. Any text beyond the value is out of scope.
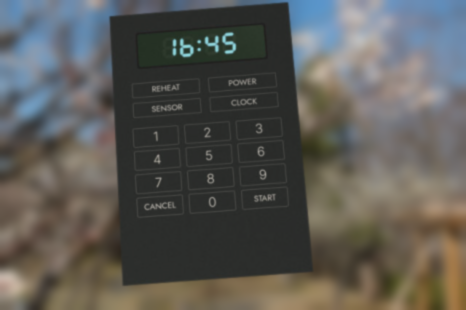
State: 16 h 45 min
